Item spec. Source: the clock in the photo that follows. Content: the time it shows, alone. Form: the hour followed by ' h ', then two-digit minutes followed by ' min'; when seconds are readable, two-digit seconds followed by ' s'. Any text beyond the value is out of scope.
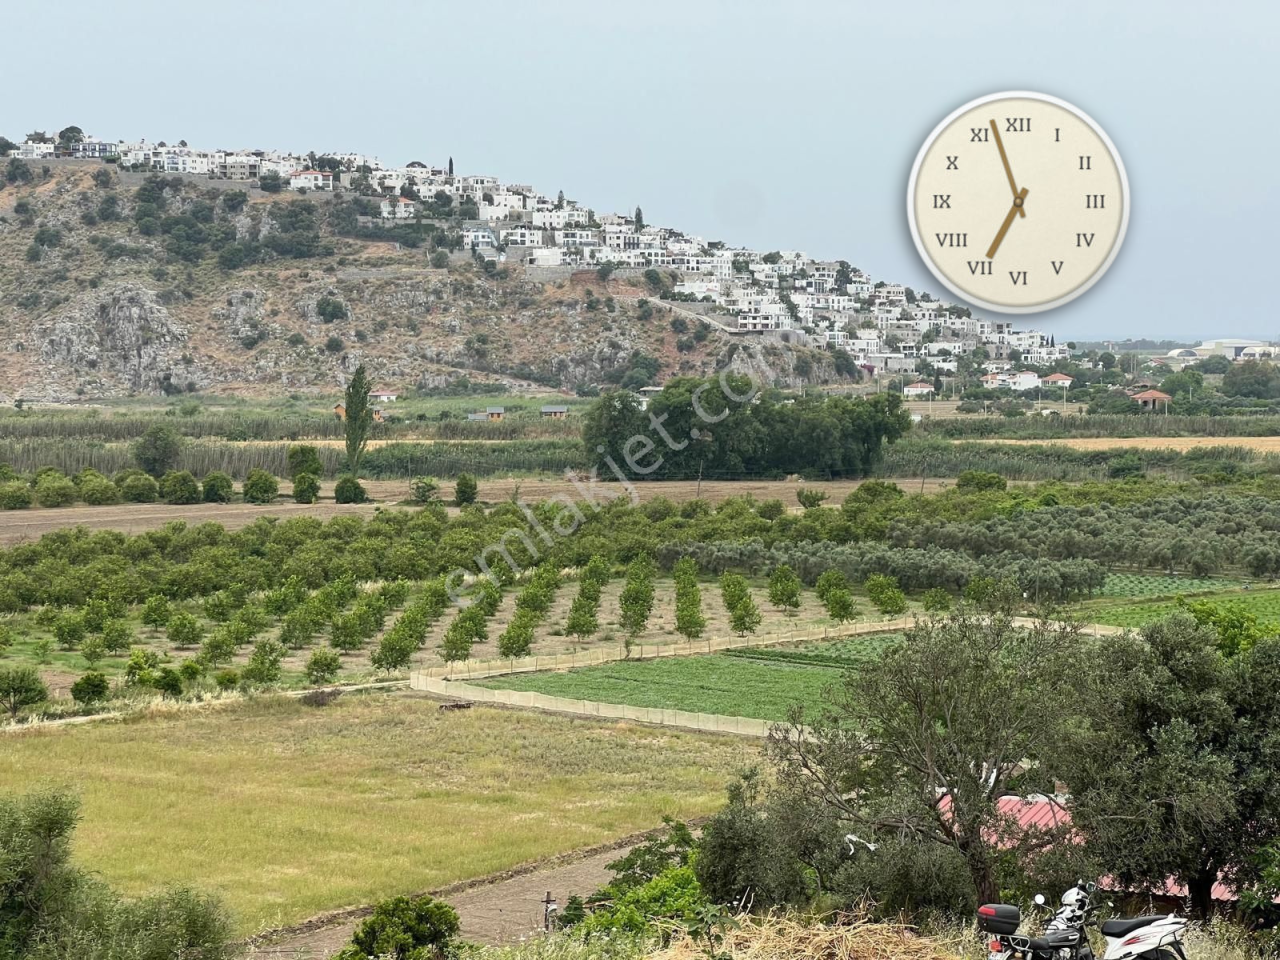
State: 6 h 57 min
